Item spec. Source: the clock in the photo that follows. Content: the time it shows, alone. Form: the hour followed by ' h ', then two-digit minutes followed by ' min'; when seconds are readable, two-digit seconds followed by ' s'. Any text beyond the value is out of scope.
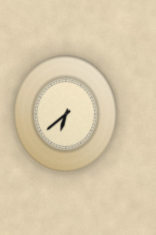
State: 6 h 39 min
